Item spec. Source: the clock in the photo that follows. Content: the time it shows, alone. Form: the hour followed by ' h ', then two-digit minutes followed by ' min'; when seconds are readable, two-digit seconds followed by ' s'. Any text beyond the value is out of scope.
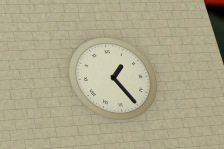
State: 1 h 25 min
